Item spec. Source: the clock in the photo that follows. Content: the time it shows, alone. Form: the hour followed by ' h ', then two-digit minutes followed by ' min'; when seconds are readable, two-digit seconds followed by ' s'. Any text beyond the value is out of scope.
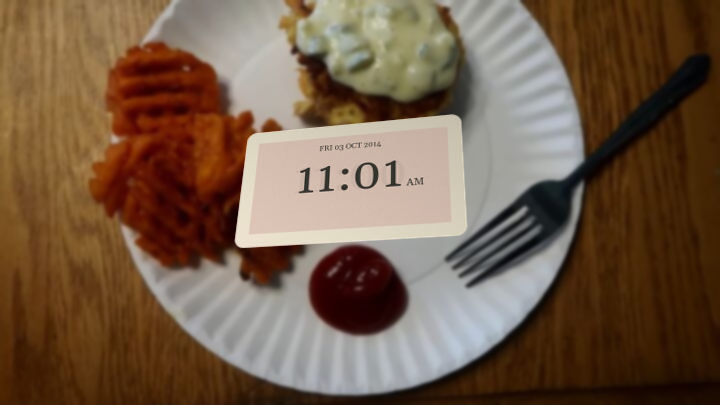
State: 11 h 01 min
